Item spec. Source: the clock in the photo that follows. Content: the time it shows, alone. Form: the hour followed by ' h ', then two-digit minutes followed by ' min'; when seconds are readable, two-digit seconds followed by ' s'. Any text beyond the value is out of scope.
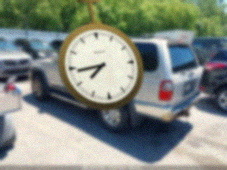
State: 7 h 44 min
